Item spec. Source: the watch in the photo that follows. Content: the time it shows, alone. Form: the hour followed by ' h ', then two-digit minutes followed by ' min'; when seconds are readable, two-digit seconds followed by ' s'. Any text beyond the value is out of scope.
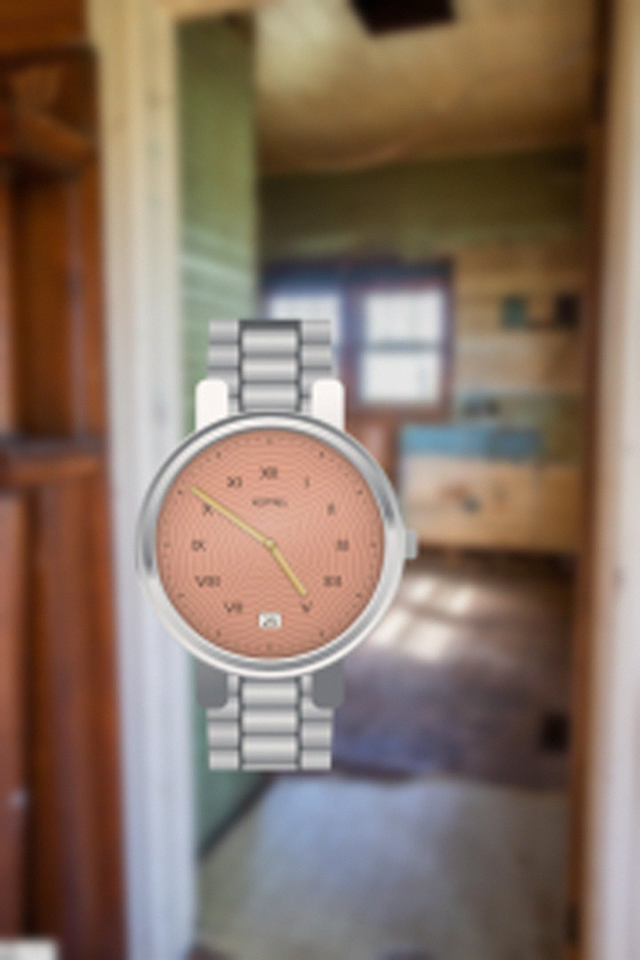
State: 4 h 51 min
